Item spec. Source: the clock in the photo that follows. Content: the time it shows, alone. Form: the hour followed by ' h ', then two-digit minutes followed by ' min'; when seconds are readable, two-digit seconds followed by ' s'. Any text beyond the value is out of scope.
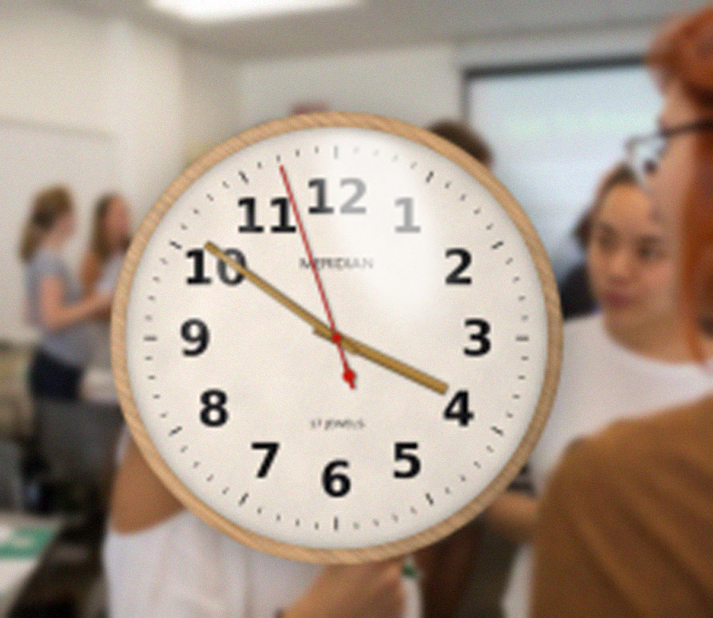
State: 3 h 50 min 57 s
